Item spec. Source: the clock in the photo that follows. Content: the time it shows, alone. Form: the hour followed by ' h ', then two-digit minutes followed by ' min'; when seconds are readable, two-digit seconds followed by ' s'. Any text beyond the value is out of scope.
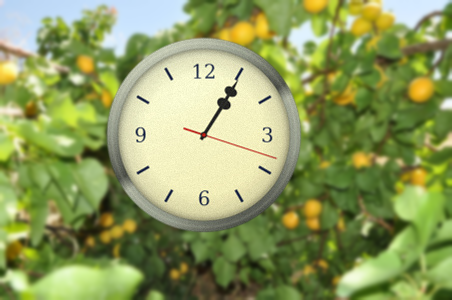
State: 1 h 05 min 18 s
